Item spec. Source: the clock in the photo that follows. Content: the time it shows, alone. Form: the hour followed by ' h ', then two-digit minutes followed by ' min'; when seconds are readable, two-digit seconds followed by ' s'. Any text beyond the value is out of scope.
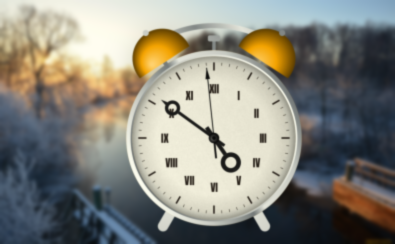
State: 4 h 50 min 59 s
